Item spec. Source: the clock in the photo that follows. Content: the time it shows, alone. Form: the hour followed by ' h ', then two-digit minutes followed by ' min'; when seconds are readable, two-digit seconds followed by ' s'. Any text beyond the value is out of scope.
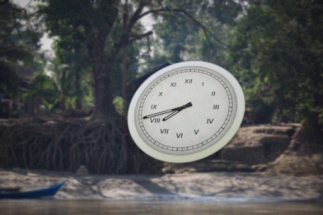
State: 7 h 42 min
